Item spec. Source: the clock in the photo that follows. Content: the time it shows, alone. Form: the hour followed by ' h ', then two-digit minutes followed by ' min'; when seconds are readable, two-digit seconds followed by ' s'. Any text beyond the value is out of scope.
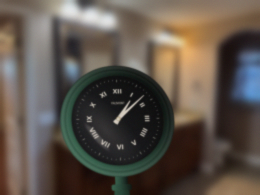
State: 1 h 08 min
